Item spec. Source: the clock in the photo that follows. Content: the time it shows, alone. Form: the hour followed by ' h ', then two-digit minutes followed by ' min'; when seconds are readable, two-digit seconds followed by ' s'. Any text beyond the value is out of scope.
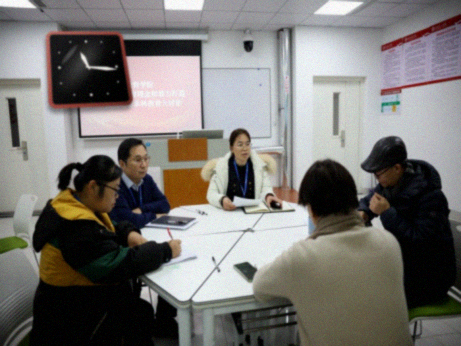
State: 11 h 16 min
